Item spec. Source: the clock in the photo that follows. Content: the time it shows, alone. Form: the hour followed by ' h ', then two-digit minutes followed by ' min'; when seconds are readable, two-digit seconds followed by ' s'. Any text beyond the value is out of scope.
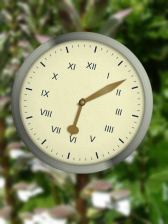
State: 6 h 08 min
